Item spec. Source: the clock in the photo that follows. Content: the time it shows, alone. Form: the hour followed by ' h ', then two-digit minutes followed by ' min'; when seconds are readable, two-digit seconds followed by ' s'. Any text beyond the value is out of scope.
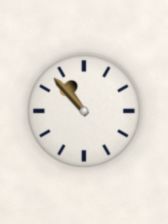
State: 10 h 53 min
